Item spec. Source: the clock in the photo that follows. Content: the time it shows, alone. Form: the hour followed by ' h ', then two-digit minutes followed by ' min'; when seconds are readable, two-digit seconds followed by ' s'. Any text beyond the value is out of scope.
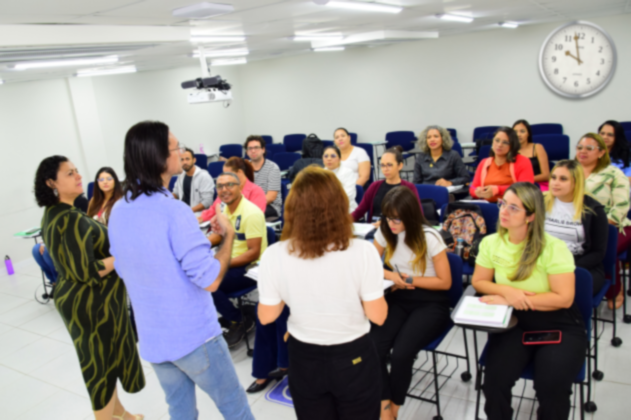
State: 9 h 58 min
